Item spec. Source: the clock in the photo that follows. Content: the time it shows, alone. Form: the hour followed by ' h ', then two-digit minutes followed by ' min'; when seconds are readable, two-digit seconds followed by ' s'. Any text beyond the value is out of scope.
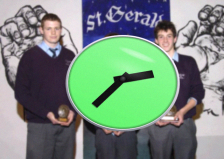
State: 2 h 37 min
